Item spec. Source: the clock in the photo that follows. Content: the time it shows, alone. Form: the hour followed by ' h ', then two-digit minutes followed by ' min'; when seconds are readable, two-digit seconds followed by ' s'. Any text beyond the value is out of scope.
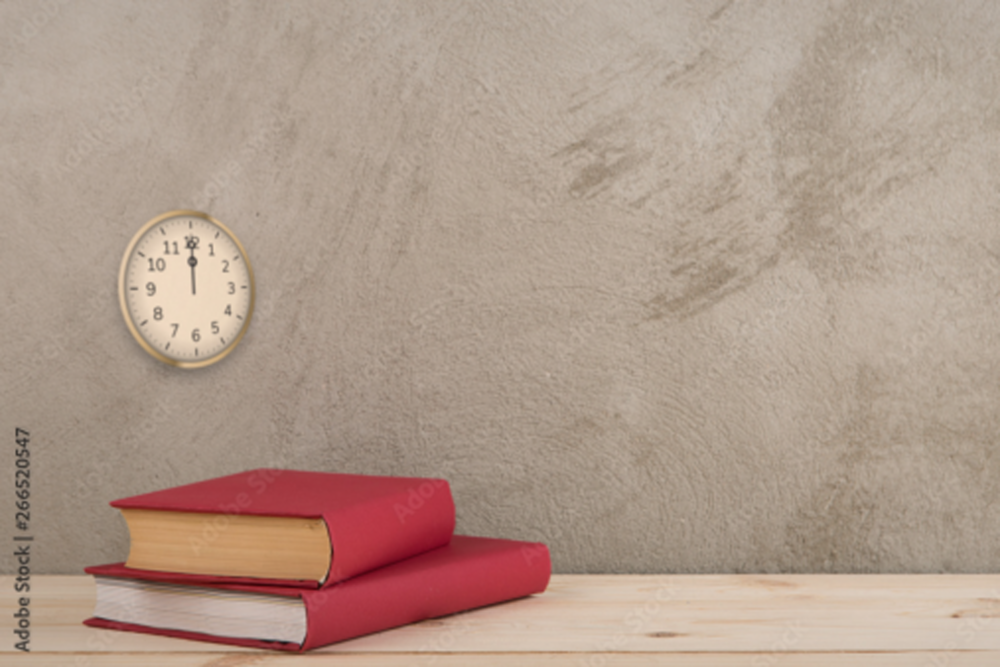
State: 12 h 00 min
